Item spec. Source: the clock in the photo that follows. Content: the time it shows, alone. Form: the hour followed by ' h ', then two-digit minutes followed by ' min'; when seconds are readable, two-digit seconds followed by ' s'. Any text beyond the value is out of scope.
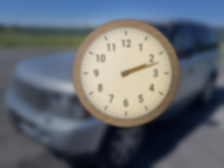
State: 2 h 12 min
